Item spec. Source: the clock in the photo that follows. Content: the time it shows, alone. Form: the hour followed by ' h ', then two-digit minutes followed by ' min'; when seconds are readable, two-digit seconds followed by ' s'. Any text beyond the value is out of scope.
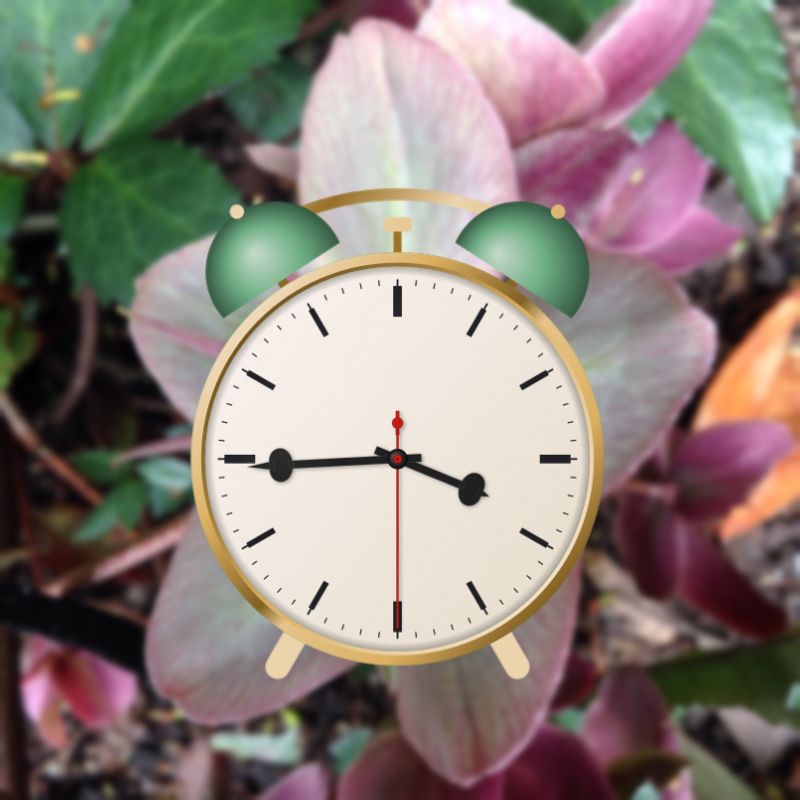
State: 3 h 44 min 30 s
